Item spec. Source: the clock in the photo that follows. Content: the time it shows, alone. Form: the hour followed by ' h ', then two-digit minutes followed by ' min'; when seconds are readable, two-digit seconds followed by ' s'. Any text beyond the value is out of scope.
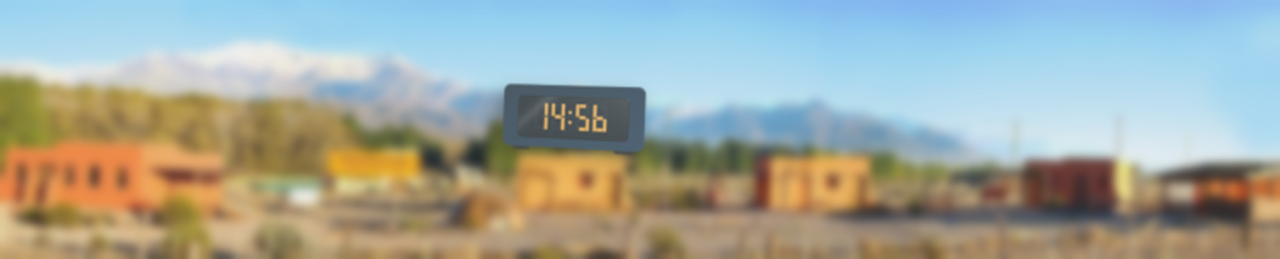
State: 14 h 56 min
